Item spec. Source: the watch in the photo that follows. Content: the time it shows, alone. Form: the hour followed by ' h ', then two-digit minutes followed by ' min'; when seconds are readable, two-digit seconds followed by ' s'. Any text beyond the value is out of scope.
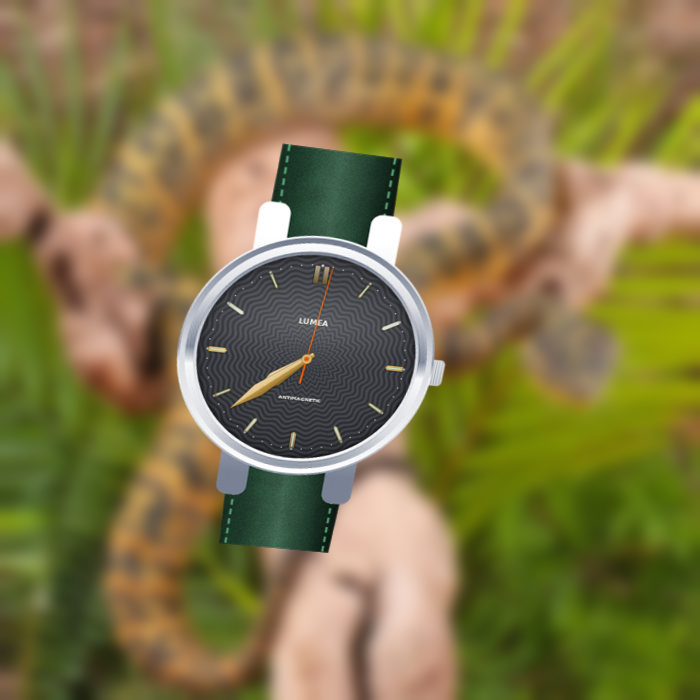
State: 7 h 38 min 01 s
